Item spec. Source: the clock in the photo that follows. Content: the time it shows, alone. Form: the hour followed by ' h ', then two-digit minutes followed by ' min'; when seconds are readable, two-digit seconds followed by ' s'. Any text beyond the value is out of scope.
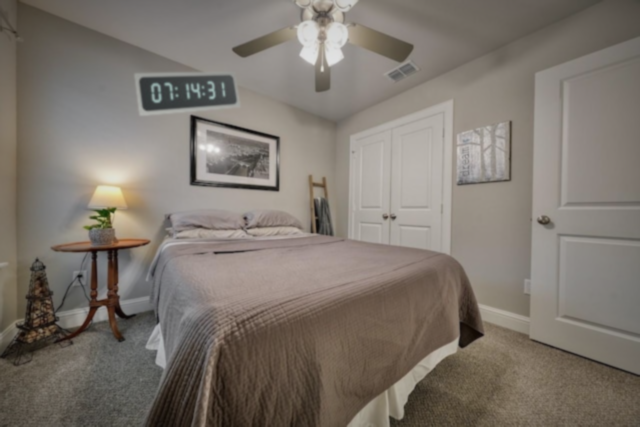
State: 7 h 14 min 31 s
